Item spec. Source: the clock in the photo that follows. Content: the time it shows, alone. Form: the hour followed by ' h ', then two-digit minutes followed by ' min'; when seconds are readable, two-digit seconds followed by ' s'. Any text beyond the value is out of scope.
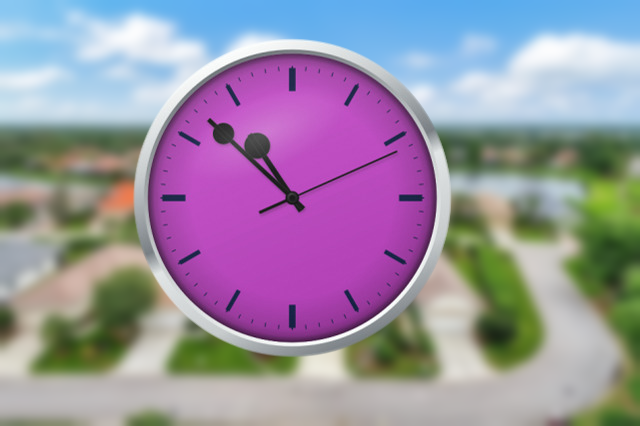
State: 10 h 52 min 11 s
